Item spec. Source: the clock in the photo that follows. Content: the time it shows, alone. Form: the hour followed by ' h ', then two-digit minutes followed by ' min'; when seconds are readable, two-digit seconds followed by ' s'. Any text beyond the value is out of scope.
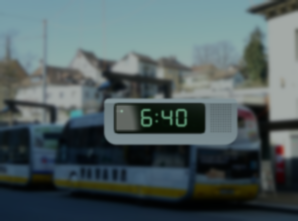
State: 6 h 40 min
